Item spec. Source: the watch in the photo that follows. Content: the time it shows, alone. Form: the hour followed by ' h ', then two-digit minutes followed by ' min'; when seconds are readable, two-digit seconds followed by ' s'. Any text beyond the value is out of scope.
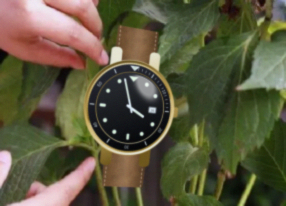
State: 3 h 57 min
